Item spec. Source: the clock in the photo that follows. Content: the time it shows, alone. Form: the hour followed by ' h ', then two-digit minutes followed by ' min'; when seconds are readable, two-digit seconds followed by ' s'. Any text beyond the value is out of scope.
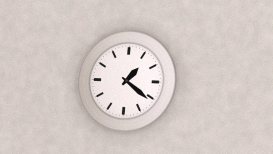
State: 1 h 21 min
